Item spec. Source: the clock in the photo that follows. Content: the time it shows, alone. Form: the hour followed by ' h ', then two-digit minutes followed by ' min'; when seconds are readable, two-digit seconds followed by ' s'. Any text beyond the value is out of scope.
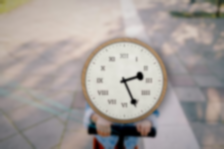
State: 2 h 26 min
